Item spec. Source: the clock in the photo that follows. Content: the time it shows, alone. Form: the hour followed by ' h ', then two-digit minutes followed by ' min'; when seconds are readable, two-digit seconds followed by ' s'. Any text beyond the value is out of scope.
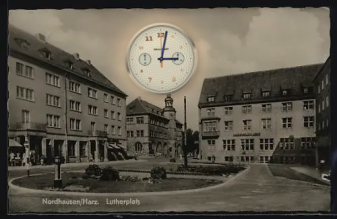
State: 3 h 02 min
